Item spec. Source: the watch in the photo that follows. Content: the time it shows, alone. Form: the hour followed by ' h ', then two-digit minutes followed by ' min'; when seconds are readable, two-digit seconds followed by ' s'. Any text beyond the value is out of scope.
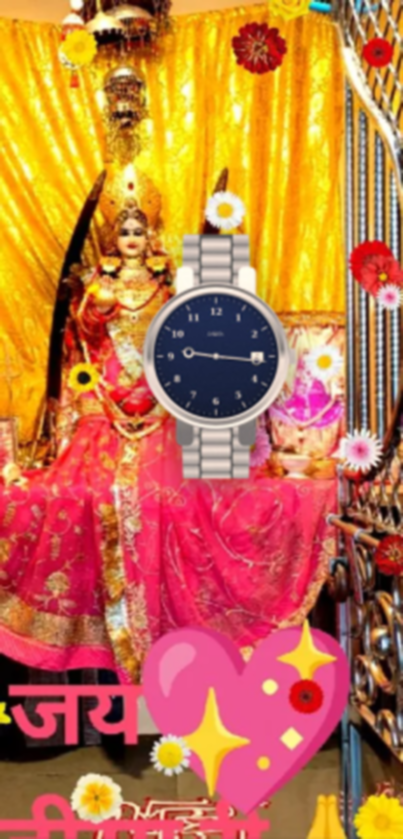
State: 9 h 16 min
